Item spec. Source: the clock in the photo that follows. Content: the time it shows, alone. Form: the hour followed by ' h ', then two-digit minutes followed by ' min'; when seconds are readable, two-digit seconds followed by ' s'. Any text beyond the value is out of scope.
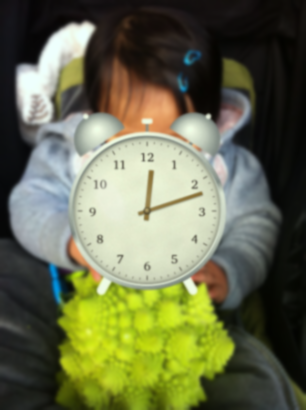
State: 12 h 12 min
